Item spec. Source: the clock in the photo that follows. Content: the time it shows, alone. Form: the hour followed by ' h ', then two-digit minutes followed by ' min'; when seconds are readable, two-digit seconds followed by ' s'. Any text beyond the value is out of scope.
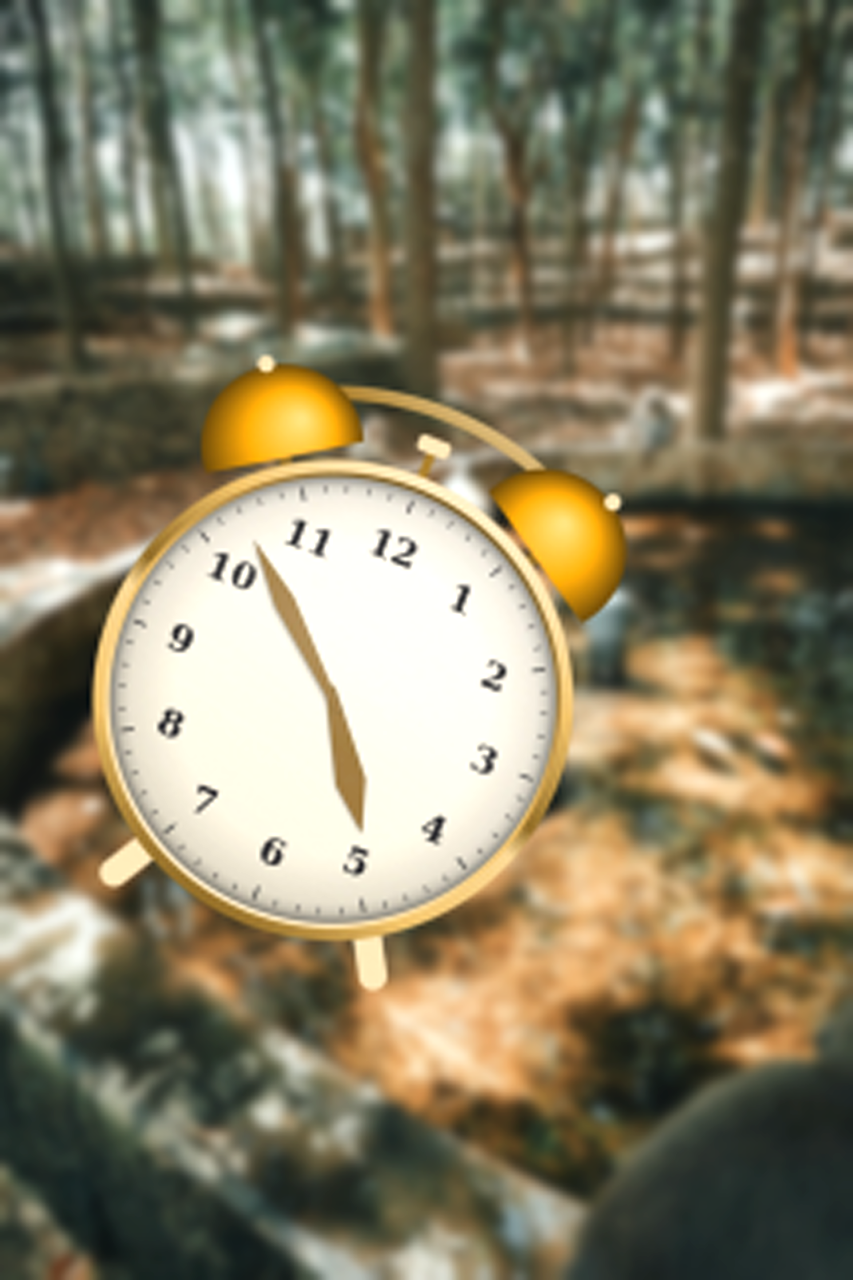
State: 4 h 52 min
